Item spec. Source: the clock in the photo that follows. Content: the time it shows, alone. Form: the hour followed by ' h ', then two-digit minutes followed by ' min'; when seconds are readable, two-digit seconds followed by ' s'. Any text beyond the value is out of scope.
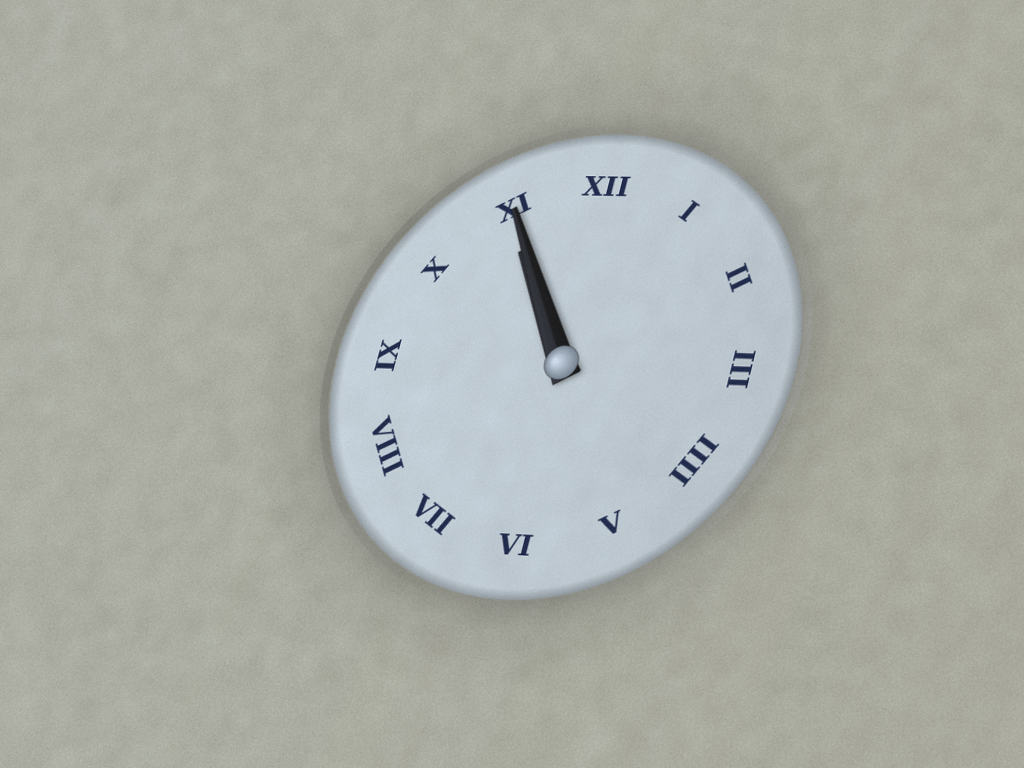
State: 10 h 55 min
